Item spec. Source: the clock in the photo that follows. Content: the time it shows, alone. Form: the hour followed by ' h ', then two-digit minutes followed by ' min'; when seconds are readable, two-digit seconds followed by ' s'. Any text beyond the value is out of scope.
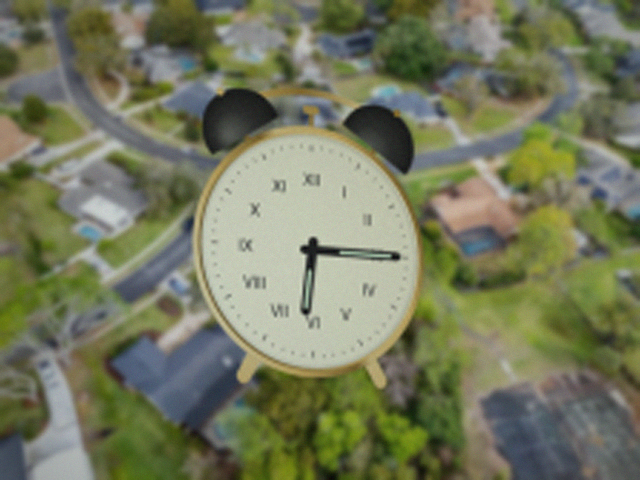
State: 6 h 15 min
